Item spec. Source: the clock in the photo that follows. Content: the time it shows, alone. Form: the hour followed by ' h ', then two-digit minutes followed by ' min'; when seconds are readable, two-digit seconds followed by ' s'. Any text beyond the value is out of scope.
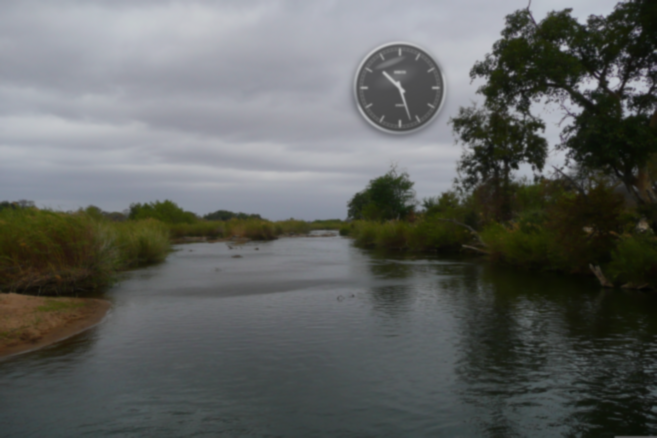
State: 10 h 27 min
